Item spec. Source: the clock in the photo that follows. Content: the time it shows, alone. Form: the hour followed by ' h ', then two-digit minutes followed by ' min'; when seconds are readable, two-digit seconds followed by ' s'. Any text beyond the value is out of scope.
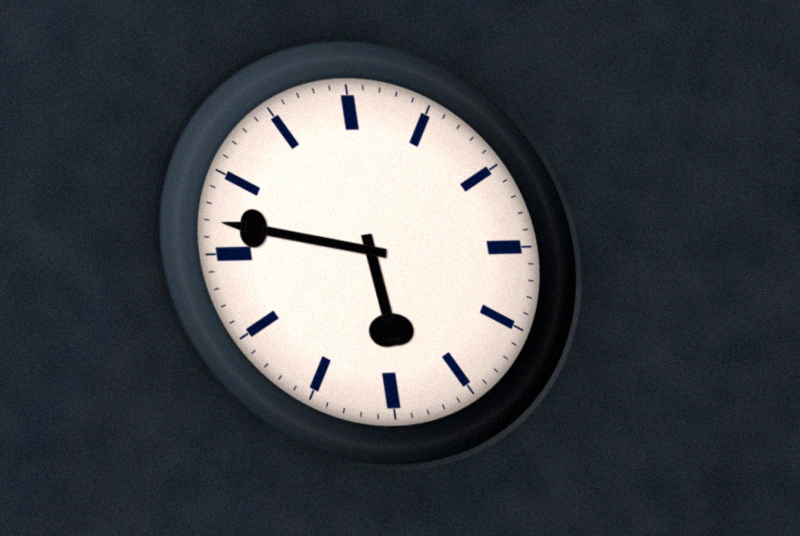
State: 5 h 47 min
